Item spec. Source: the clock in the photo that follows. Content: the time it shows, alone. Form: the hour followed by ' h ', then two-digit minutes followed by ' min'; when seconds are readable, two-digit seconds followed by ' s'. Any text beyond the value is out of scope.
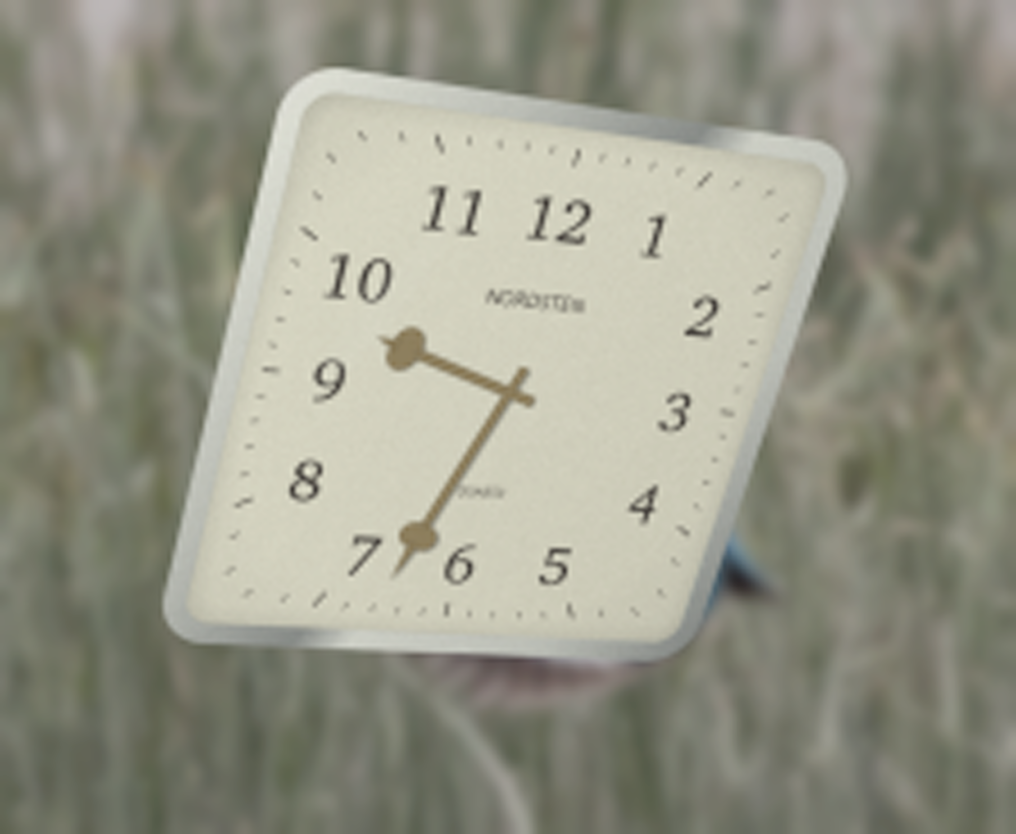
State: 9 h 33 min
